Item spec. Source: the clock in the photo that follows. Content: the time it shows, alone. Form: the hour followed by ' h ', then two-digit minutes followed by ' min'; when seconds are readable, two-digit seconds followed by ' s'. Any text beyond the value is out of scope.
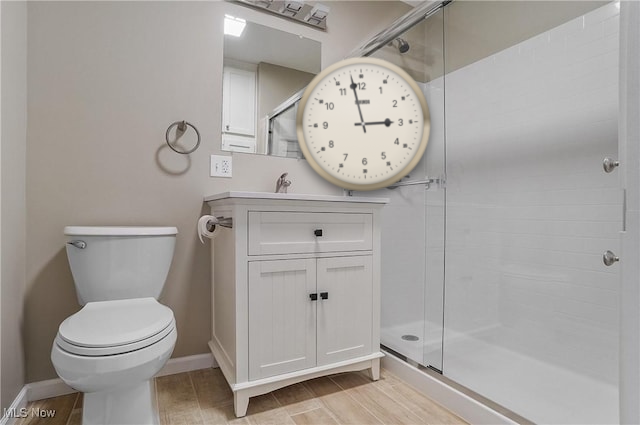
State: 2 h 58 min
